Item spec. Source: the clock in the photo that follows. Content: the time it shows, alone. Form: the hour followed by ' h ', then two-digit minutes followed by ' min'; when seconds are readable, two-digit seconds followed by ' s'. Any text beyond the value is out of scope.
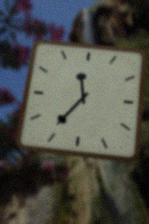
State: 11 h 36 min
